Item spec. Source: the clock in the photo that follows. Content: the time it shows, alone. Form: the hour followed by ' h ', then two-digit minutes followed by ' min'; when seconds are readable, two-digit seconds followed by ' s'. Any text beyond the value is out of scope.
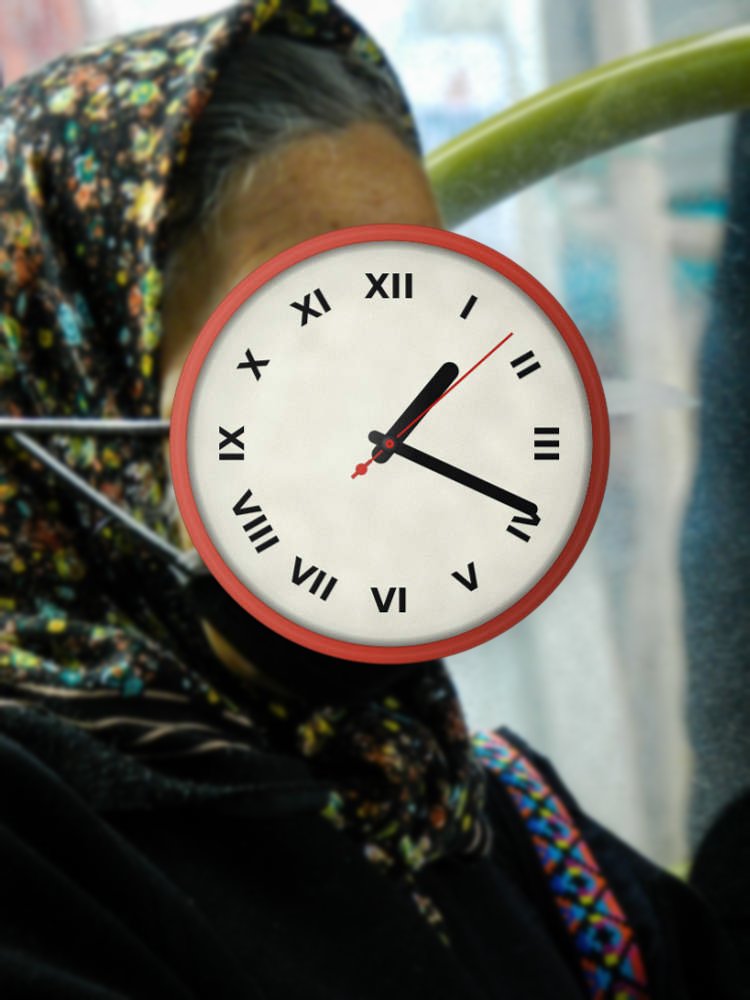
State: 1 h 19 min 08 s
